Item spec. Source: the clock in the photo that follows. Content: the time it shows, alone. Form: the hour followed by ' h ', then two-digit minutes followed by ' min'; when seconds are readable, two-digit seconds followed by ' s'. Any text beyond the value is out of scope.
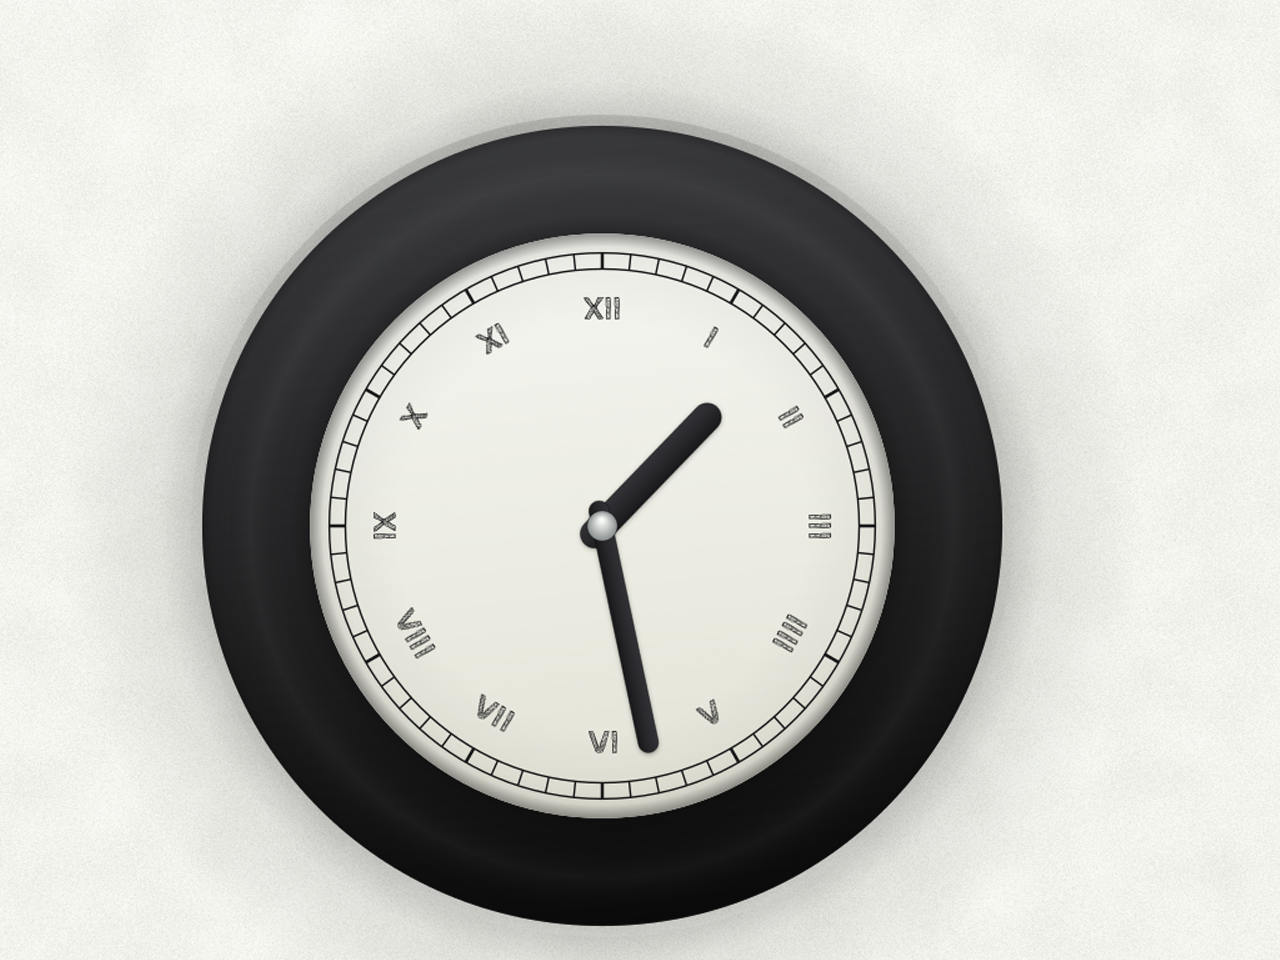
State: 1 h 28 min
